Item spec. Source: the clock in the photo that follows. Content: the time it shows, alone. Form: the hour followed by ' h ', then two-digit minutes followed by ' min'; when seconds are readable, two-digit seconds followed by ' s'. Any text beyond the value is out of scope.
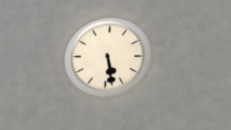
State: 5 h 28 min
